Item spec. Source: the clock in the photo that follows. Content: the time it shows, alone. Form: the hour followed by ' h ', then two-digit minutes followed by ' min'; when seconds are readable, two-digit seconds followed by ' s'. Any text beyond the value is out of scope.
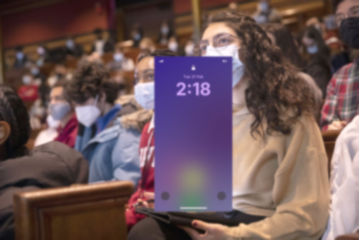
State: 2 h 18 min
